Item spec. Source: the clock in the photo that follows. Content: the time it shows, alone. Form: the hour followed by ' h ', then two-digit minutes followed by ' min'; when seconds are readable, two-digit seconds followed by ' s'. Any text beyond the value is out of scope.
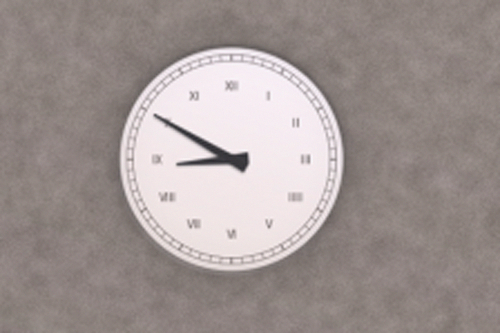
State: 8 h 50 min
